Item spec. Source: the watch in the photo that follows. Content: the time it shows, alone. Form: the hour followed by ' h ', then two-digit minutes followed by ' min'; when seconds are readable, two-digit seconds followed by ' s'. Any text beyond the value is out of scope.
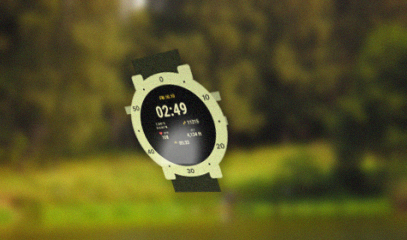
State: 2 h 49 min
